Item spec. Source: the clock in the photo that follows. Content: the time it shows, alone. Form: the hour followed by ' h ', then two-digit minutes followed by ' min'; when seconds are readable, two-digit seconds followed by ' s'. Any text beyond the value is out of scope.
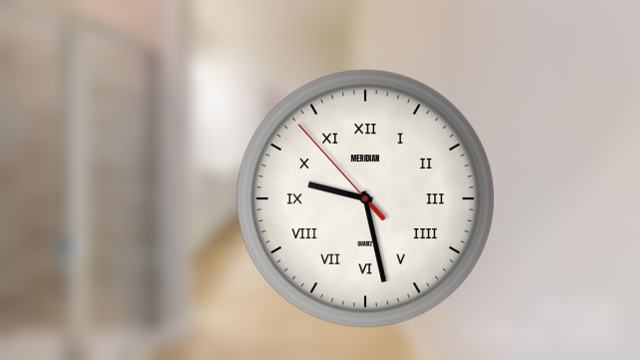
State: 9 h 27 min 53 s
